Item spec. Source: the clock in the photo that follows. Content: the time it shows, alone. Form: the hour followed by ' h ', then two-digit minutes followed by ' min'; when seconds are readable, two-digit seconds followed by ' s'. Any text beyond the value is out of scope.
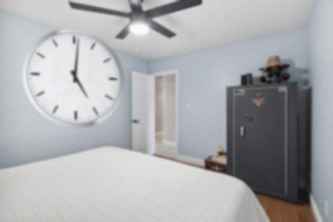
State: 5 h 01 min
